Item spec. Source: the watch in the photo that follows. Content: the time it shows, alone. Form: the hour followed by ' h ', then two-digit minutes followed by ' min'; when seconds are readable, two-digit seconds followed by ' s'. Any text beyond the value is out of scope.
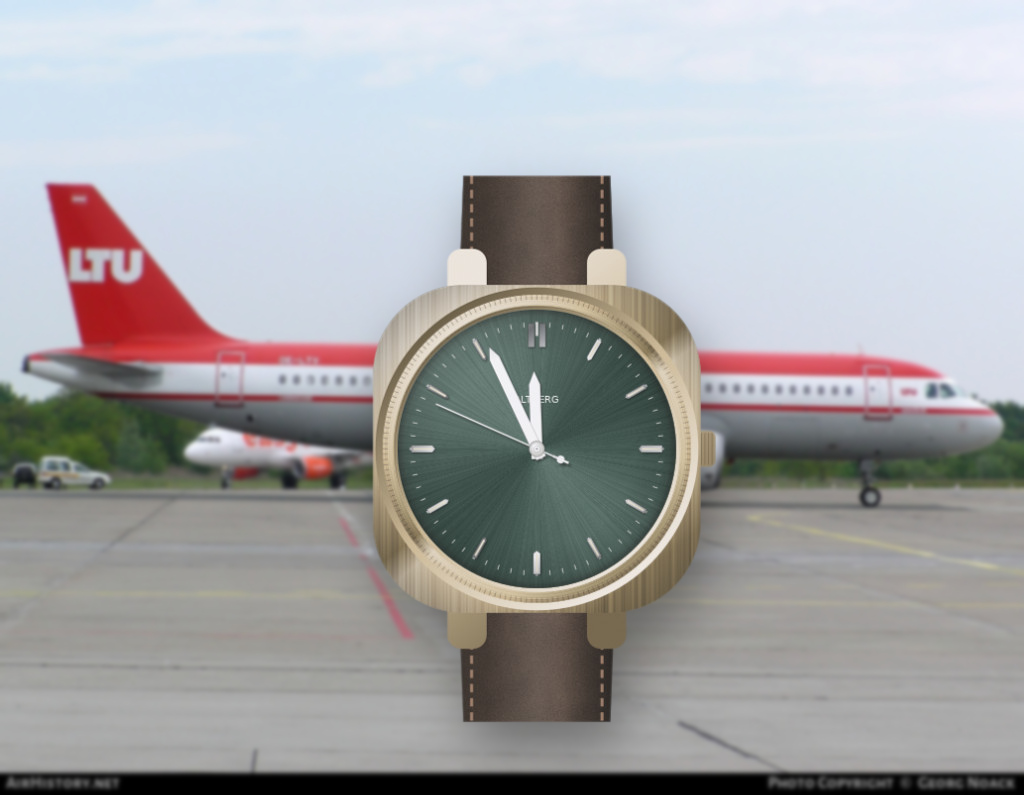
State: 11 h 55 min 49 s
